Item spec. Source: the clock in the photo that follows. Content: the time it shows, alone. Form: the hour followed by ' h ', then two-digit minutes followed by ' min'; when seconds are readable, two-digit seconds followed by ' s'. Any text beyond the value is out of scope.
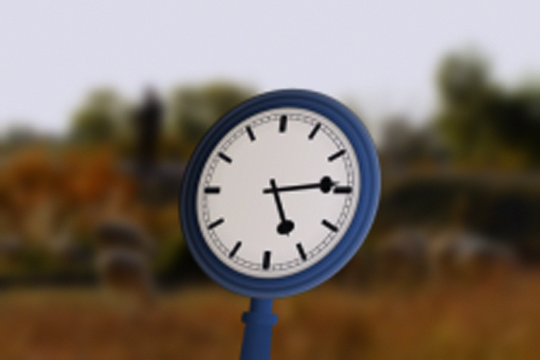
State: 5 h 14 min
